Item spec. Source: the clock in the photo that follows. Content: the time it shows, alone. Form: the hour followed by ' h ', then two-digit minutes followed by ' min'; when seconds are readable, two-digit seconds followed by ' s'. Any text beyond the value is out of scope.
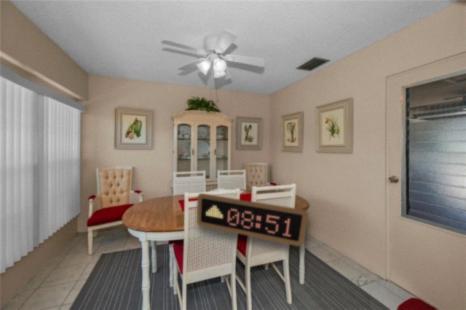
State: 8 h 51 min
